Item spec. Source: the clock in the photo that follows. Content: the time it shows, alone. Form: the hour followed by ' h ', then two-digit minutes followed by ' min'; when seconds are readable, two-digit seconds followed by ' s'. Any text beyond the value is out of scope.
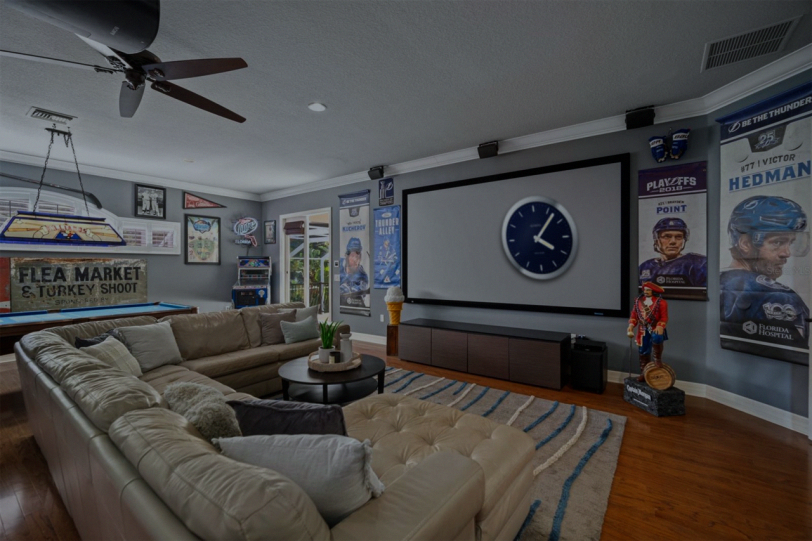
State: 4 h 07 min
